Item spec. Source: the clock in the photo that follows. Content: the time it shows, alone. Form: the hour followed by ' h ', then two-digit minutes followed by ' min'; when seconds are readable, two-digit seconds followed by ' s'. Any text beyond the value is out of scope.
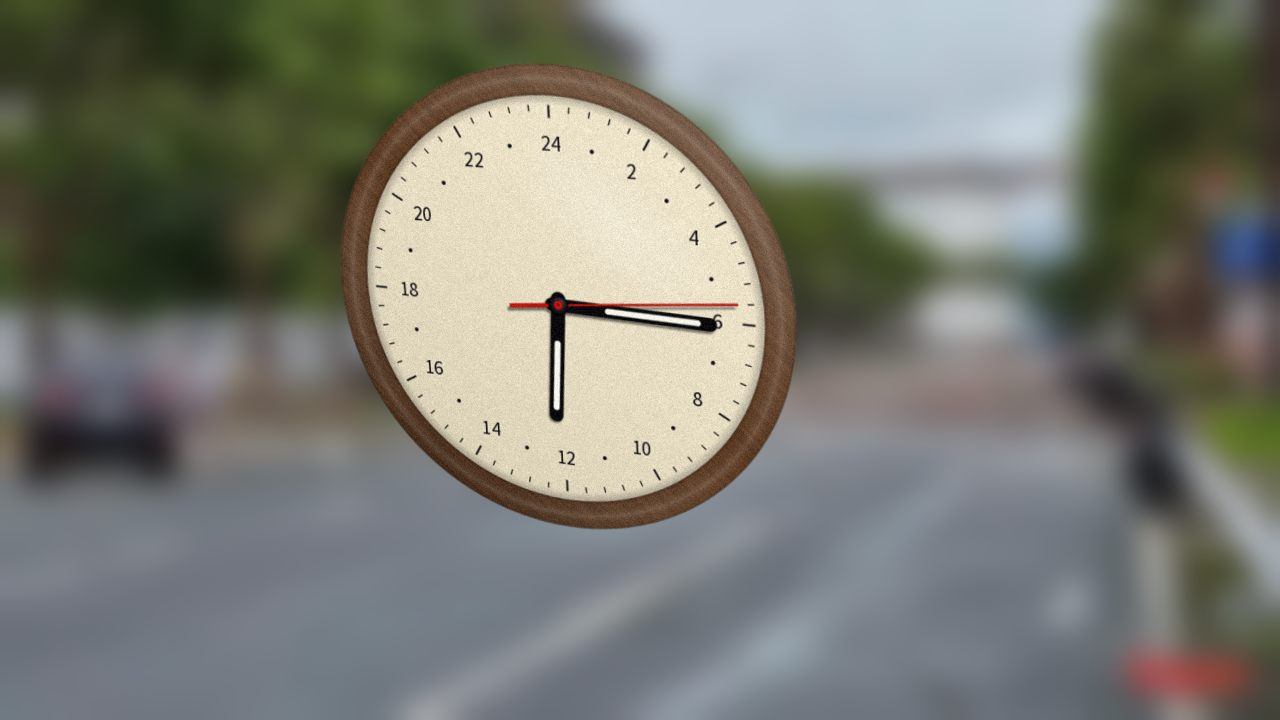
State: 12 h 15 min 14 s
